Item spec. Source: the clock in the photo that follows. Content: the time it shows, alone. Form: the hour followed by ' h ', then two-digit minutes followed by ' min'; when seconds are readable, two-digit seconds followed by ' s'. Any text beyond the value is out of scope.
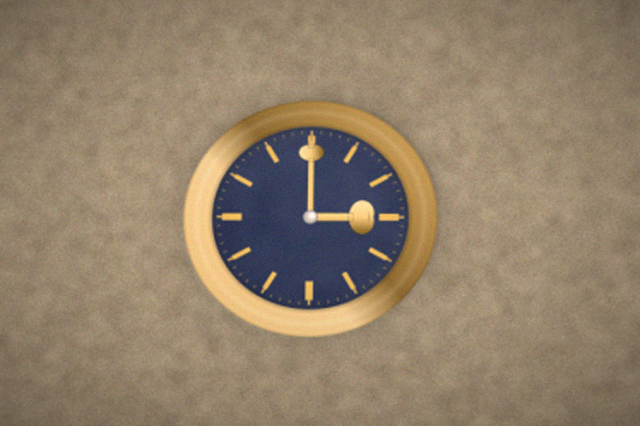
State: 3 h 00 min
